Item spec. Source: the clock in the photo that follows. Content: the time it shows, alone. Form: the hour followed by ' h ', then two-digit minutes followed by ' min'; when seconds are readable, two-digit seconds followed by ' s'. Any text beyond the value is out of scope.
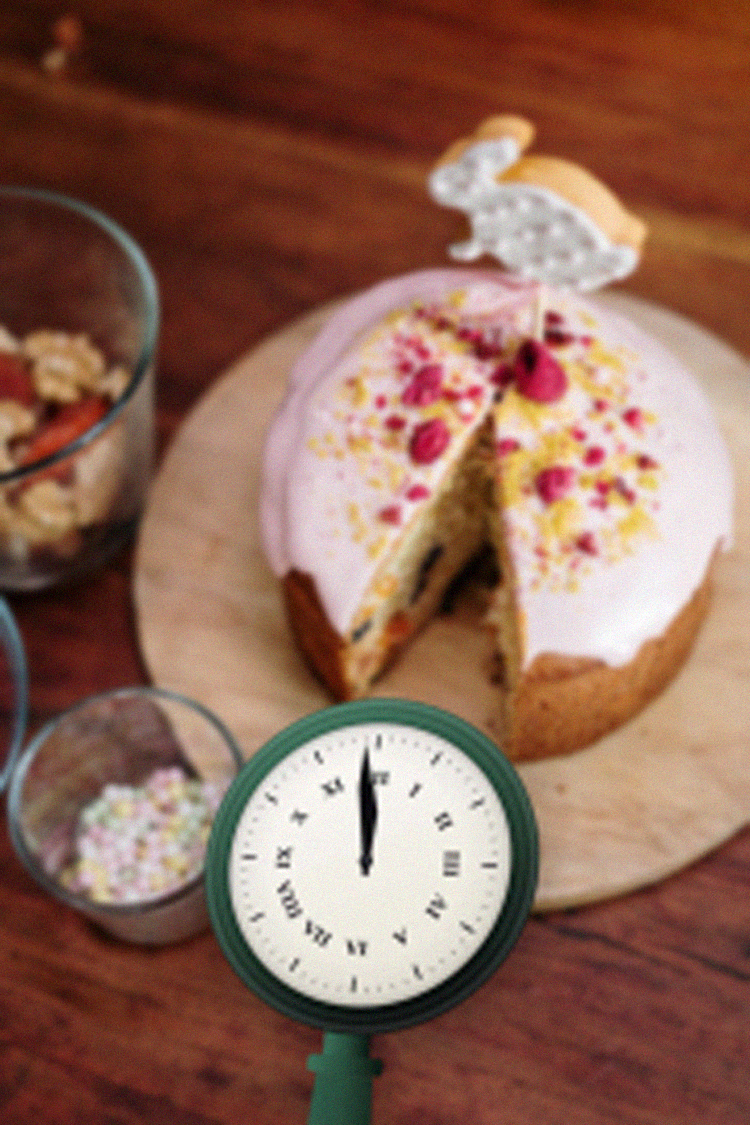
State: 11 h 59 min
